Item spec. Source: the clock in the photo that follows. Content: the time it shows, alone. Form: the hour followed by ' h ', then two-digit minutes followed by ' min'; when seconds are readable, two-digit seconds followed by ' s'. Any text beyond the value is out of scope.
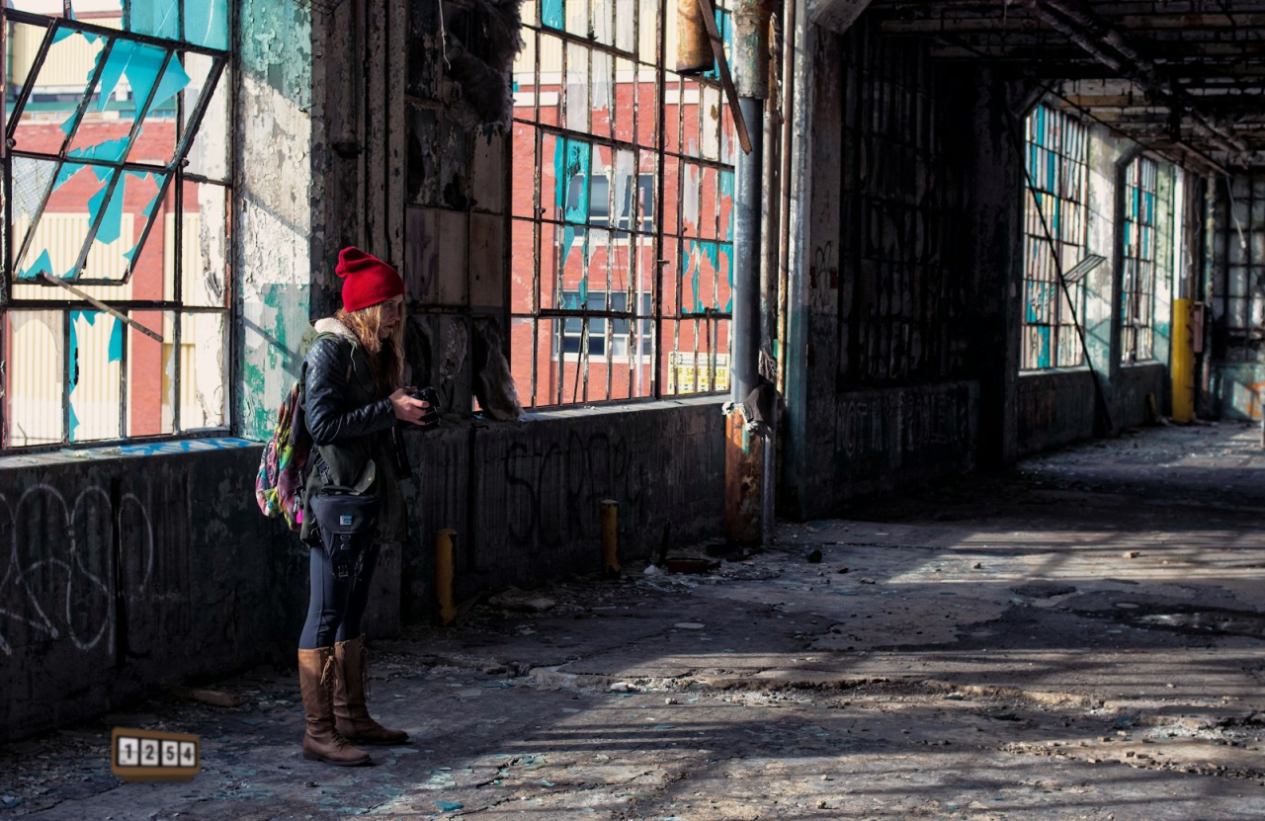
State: 12 h 54 min
